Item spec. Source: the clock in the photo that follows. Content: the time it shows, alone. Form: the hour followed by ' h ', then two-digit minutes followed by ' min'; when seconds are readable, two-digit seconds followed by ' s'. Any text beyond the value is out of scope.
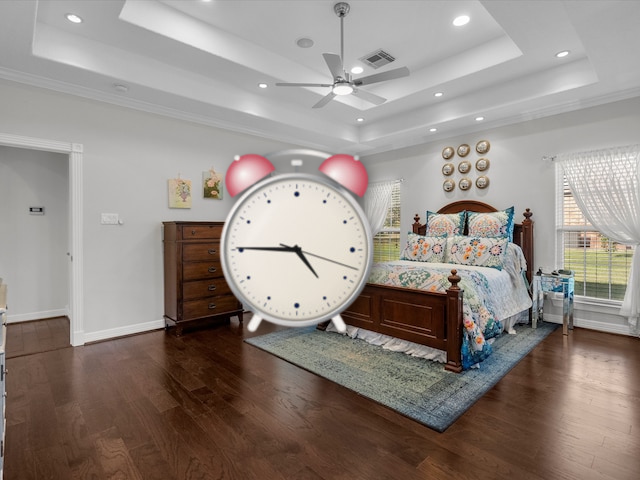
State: 4 h 45 min 18 s
